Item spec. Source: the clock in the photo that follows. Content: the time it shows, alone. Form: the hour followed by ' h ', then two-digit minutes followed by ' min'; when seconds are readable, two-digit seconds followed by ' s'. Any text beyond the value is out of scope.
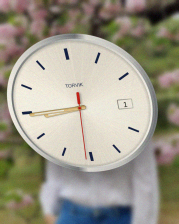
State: 8 h 44 min 31 s
